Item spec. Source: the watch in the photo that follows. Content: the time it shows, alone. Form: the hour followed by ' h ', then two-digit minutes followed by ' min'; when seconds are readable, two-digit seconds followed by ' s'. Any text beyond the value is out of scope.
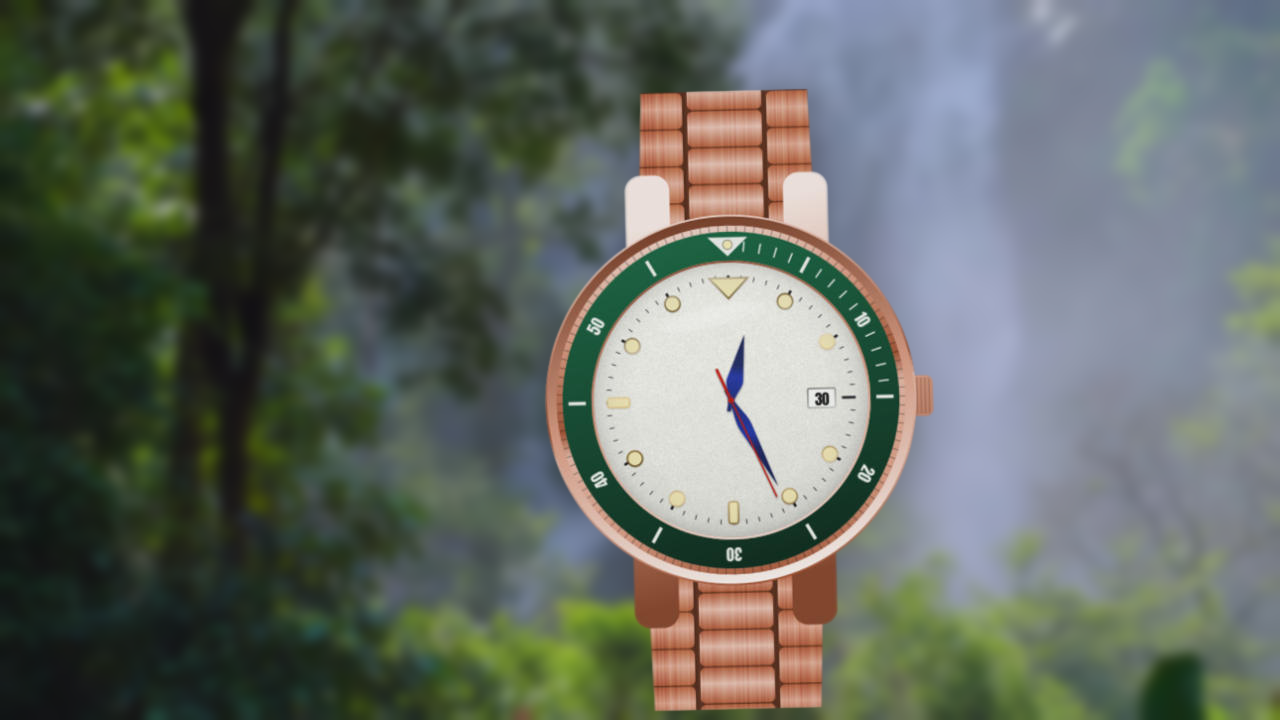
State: 12 h 25 min 26 s
